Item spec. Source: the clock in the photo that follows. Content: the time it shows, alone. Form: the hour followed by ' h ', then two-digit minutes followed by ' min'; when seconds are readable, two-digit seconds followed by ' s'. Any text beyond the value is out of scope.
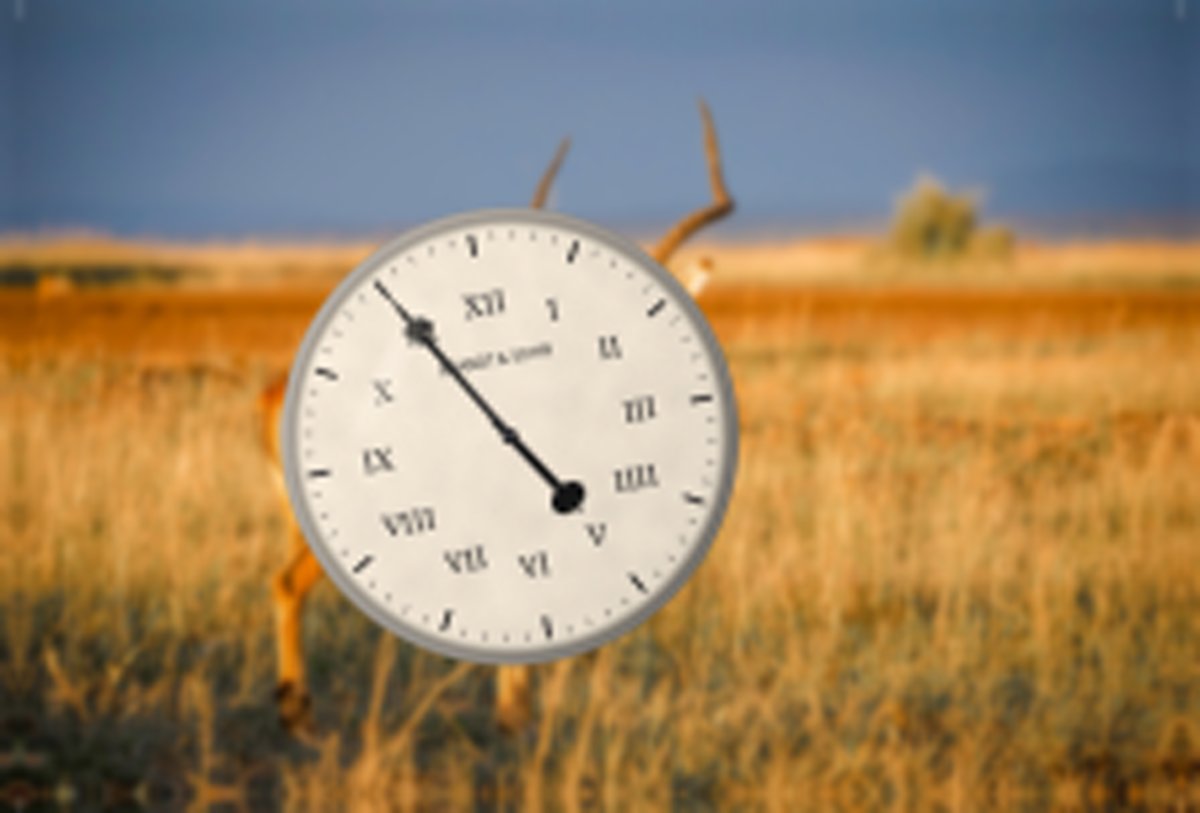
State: 4 h 55 min
